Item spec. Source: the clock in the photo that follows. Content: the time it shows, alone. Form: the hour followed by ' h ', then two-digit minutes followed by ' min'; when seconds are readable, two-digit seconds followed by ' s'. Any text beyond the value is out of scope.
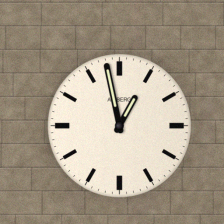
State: 12 h 58 min
